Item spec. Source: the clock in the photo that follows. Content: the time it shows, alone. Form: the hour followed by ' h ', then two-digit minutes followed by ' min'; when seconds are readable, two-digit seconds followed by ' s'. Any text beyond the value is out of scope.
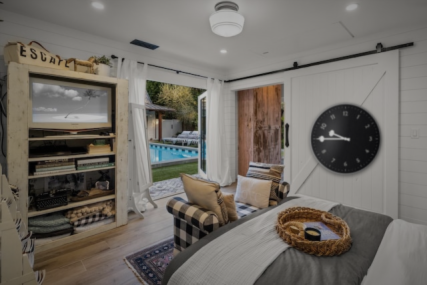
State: 9 h 45 min
